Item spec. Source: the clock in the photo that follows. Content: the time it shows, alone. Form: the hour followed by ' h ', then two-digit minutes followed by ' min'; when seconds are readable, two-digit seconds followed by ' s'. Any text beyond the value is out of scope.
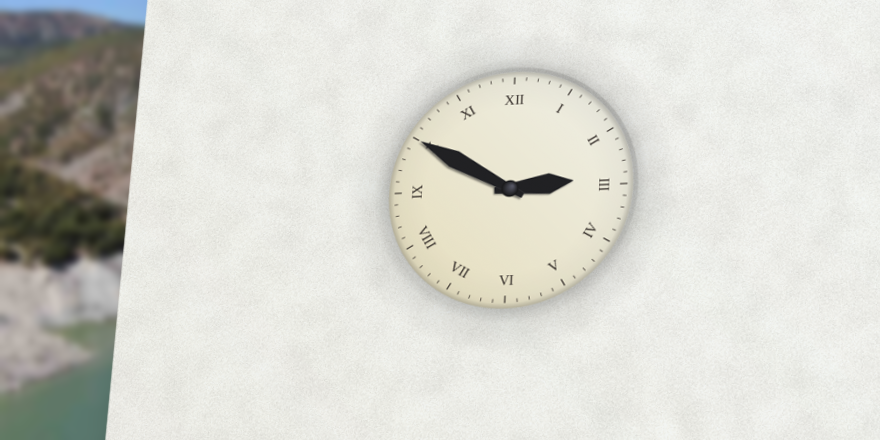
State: 2 h 50 min
